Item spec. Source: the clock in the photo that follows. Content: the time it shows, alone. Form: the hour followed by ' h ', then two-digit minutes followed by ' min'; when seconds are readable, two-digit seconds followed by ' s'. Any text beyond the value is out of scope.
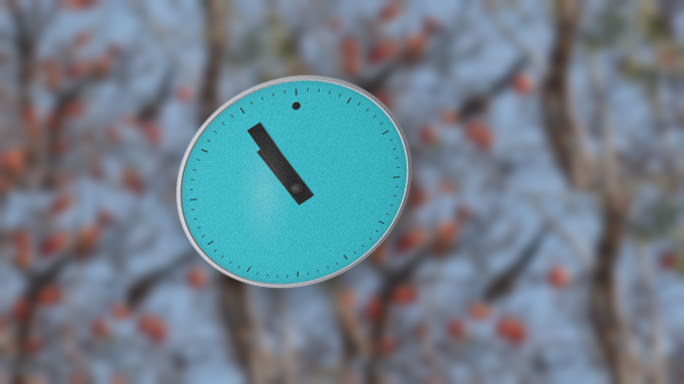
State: 10 h 55 min
